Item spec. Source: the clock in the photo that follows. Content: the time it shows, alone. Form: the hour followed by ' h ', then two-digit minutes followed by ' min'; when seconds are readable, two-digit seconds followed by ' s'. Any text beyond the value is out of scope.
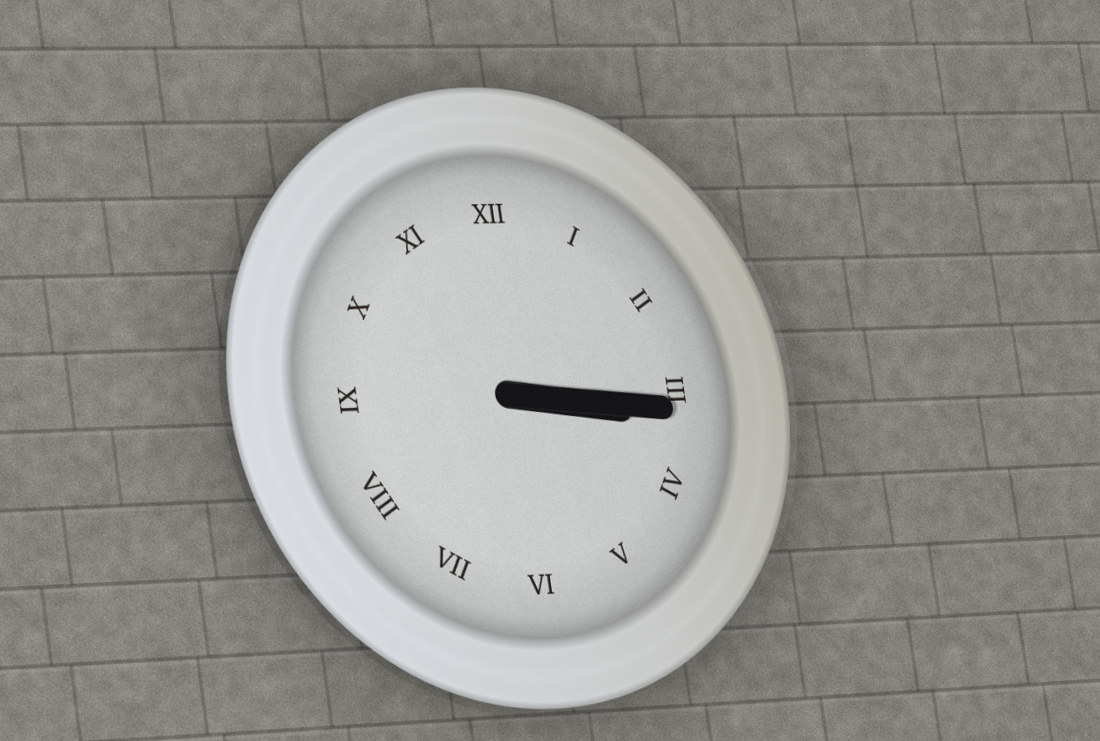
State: 3 h 16 min
